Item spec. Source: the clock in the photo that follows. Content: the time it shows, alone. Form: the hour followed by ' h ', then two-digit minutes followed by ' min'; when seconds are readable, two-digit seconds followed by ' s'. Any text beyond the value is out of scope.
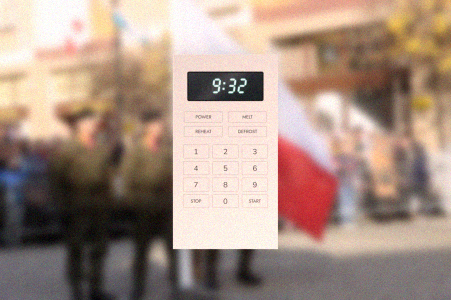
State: 9 h 32 min
